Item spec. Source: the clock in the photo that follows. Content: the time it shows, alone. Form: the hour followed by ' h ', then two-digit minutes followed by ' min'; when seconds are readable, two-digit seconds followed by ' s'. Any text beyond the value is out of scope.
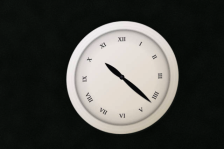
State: 10 h 22 min
